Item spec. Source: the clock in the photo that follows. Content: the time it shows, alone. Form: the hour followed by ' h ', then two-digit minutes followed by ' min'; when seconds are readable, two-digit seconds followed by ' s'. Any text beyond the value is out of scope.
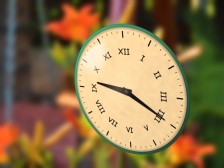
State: 9 h 20 min
